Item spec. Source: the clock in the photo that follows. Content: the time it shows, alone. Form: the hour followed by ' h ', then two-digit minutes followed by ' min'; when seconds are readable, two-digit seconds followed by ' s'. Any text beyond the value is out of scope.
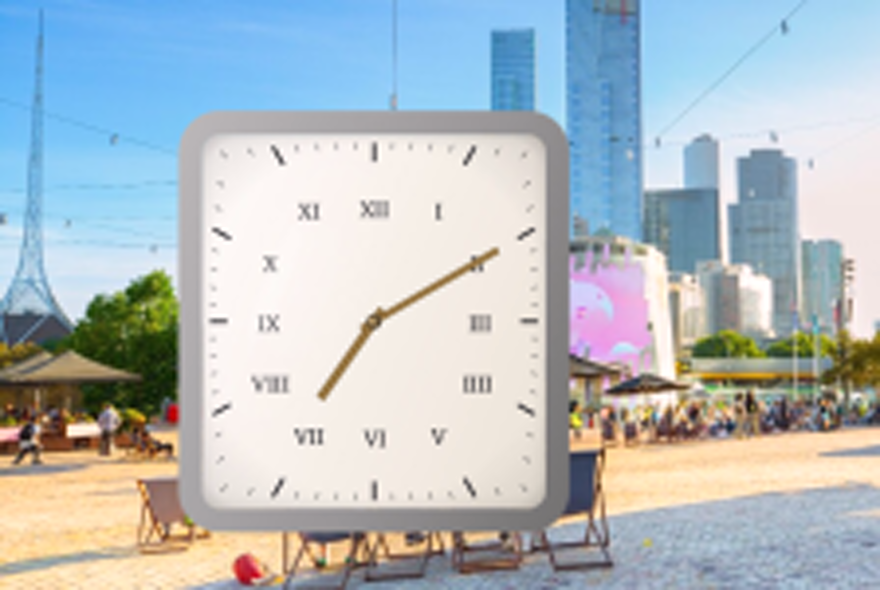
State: 7 h 10 min
